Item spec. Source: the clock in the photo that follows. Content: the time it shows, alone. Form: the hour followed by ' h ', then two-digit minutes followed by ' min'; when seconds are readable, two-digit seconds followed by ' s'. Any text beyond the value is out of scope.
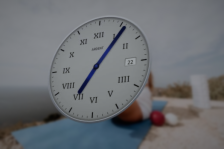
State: 7 h 06 min
